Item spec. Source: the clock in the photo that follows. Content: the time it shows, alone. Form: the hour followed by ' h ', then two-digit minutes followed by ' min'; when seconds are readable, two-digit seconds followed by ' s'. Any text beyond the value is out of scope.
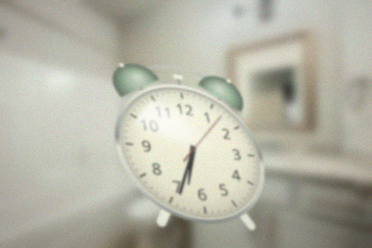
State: 6 h 34 min 07 s
